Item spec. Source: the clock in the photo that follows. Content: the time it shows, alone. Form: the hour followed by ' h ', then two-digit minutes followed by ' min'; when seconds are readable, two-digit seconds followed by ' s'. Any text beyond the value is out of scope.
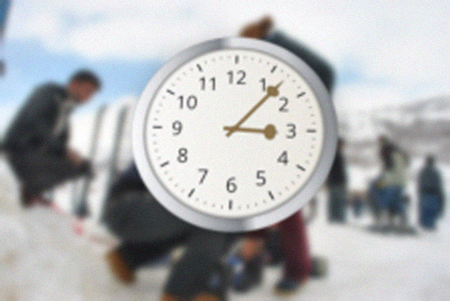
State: 3 h 07 min
